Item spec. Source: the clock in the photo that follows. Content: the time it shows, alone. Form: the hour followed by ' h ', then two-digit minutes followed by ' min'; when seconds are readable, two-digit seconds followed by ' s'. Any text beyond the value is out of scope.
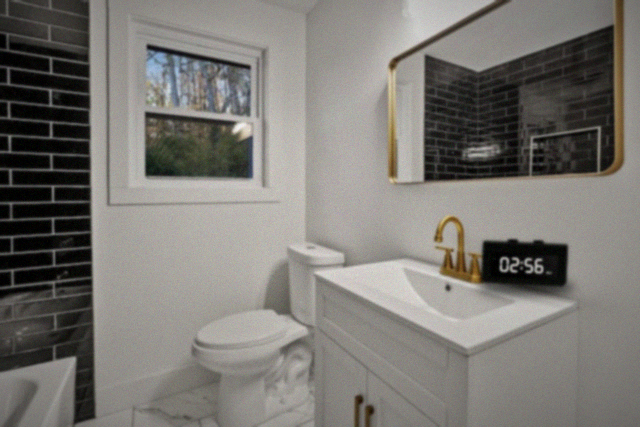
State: 2 h 56 min
